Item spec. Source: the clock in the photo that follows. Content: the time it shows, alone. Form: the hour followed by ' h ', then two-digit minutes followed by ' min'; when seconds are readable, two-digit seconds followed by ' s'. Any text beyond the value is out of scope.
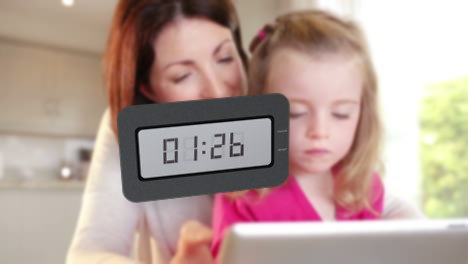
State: 1 h 26 min
